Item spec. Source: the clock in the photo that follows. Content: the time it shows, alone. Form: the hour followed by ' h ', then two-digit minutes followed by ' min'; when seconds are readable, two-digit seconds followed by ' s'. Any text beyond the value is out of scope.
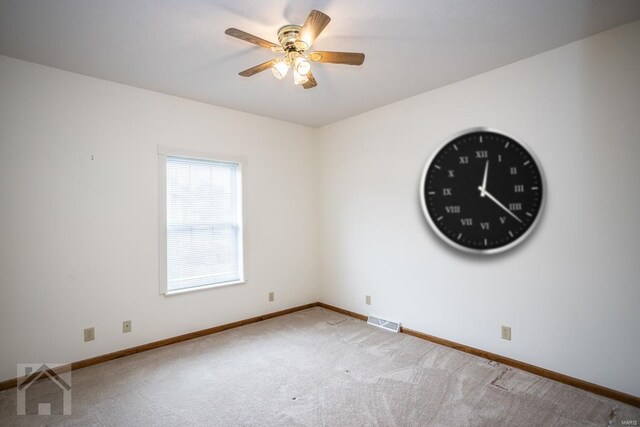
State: 12 h 22 min
